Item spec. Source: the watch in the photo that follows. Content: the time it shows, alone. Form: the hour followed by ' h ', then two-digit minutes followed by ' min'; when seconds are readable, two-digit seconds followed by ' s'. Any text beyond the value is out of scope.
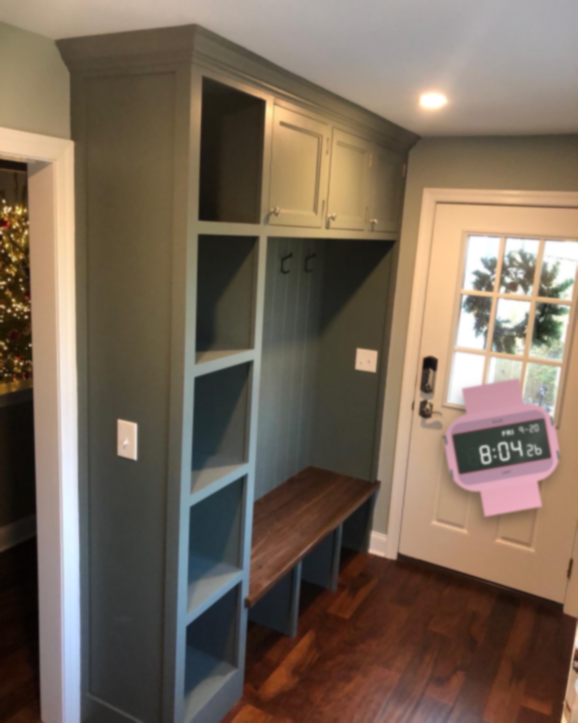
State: 8 h 04 min 26 s
